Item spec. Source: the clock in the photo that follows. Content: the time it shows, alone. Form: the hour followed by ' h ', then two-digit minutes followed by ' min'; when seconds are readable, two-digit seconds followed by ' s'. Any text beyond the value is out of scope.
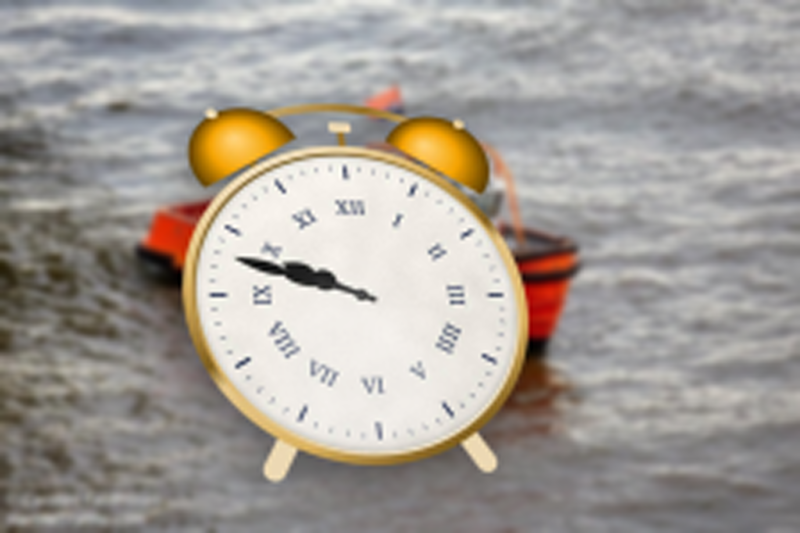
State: 9 h 48 min
